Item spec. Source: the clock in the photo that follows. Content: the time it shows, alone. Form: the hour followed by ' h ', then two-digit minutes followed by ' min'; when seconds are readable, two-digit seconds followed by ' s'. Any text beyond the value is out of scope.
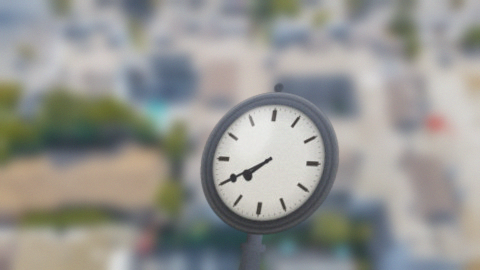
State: 7 h 40 min
